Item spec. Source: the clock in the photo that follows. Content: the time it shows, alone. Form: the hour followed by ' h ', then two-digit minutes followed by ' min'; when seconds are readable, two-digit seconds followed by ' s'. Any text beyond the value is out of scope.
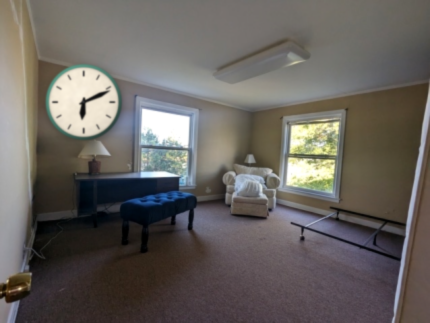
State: 6 h 11 min
